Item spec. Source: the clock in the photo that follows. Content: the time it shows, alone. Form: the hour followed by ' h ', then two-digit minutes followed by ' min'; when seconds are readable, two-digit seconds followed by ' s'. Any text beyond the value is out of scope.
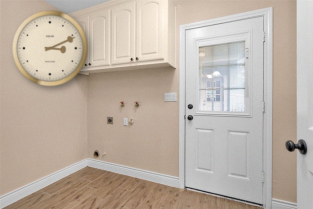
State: 3 h 11 min
